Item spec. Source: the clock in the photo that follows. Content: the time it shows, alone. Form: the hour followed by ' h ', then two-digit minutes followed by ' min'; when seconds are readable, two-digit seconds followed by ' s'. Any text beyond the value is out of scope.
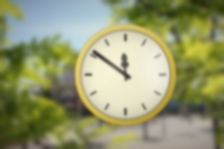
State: 11 h 51 min
